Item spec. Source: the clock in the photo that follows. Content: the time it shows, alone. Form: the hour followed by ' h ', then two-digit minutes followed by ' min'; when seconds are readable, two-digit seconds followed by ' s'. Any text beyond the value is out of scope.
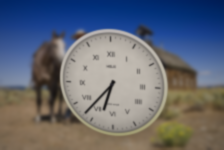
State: 6 h 37 min
